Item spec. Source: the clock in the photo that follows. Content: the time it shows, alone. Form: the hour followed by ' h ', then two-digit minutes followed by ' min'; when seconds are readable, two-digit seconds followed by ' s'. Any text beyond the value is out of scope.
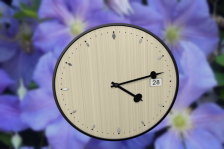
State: 4 h 13 min
